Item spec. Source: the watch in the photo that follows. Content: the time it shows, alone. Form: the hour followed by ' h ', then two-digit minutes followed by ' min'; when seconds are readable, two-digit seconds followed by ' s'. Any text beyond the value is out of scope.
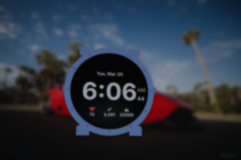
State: 6 h 06 min
